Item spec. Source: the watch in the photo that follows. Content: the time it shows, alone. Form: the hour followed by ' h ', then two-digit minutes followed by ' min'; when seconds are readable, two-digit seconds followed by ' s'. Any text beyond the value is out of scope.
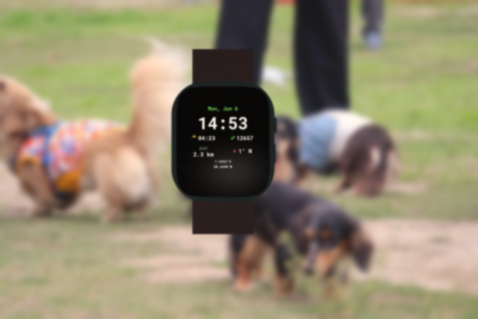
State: 14 h 53 min
